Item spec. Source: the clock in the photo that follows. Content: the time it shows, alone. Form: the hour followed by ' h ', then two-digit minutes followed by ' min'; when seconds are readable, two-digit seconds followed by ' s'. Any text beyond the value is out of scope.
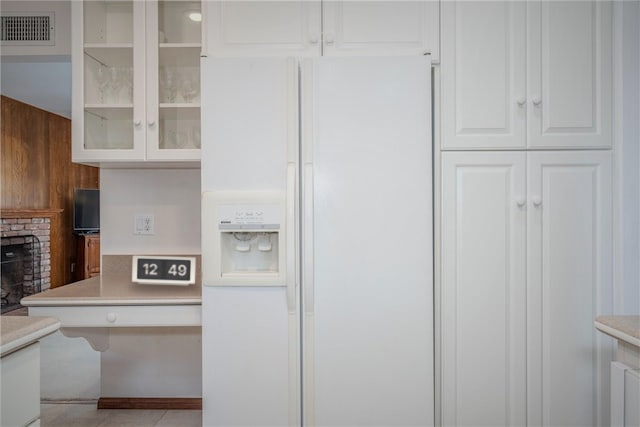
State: 12 h 49 min
